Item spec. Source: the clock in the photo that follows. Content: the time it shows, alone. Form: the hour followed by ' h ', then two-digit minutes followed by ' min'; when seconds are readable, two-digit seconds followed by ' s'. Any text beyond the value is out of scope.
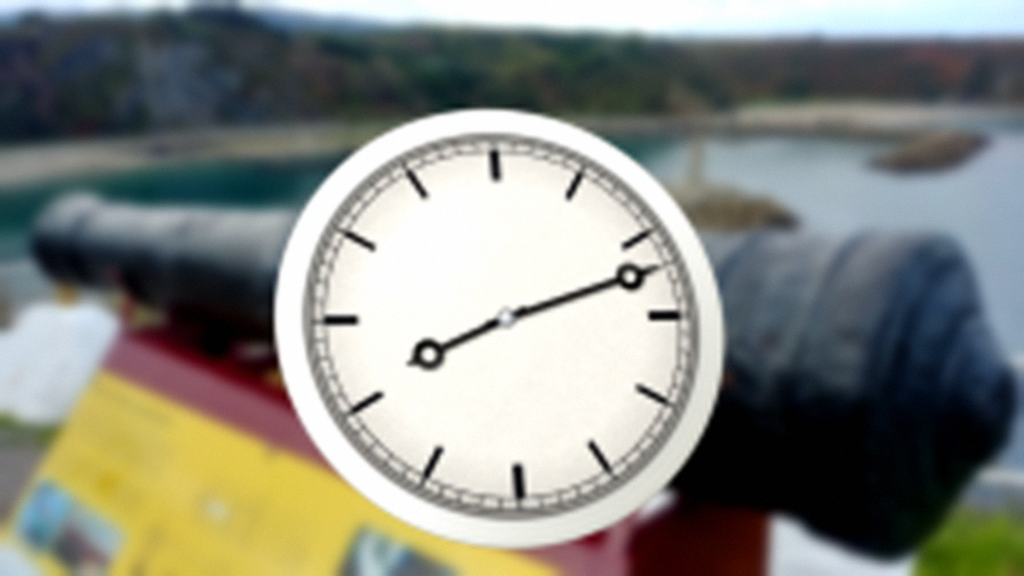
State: 8 h 12 min
